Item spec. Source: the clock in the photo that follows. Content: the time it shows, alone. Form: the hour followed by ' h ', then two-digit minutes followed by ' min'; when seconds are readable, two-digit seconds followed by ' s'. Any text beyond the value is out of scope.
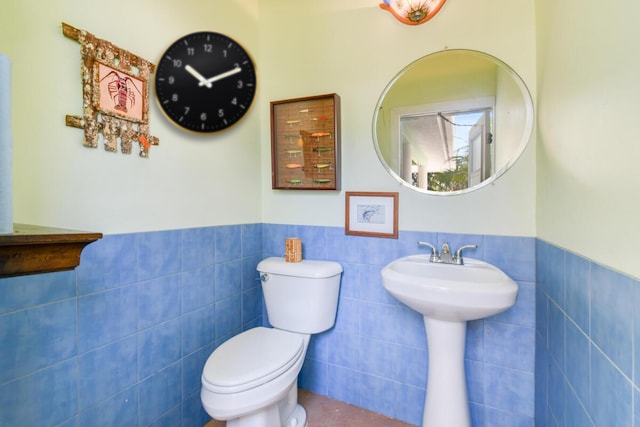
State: 10 h 11 min
